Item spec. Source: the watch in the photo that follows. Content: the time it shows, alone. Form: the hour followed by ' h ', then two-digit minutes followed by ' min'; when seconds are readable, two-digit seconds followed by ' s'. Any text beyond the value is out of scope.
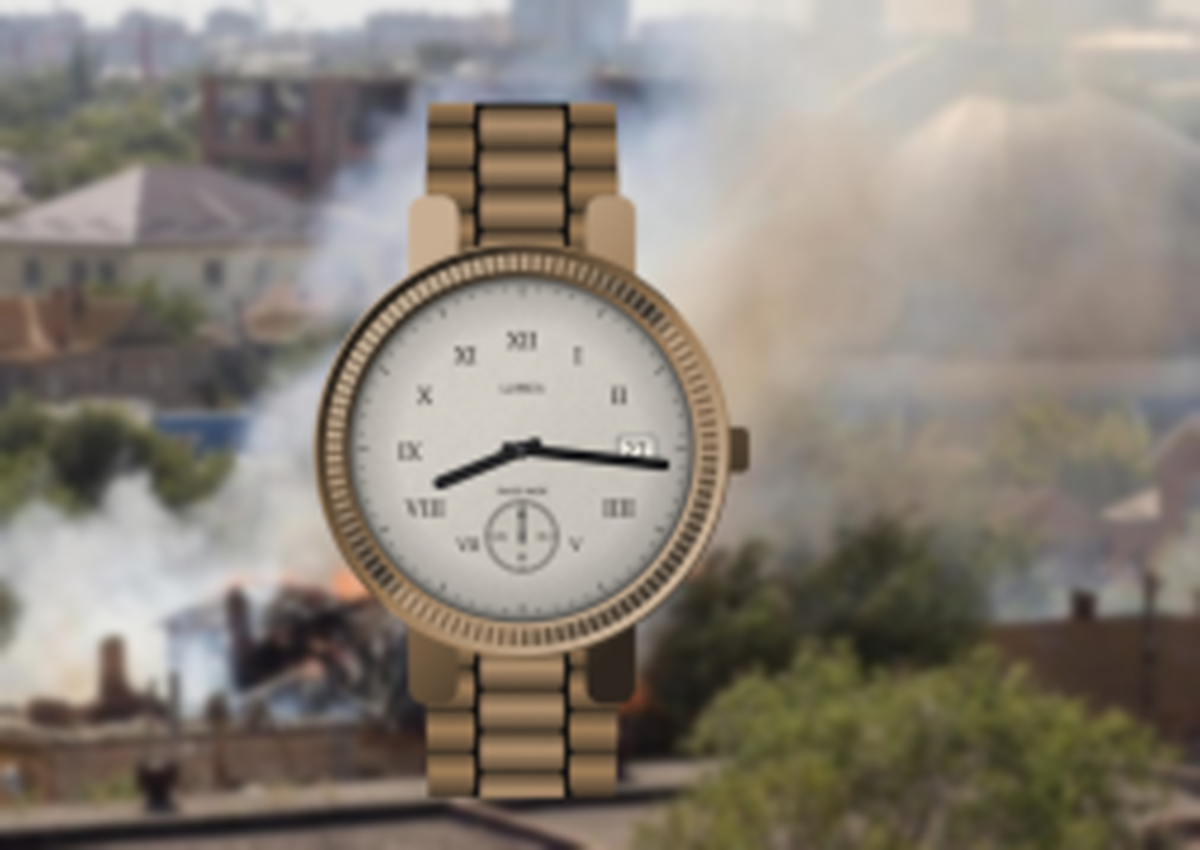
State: 8 h 16 min
